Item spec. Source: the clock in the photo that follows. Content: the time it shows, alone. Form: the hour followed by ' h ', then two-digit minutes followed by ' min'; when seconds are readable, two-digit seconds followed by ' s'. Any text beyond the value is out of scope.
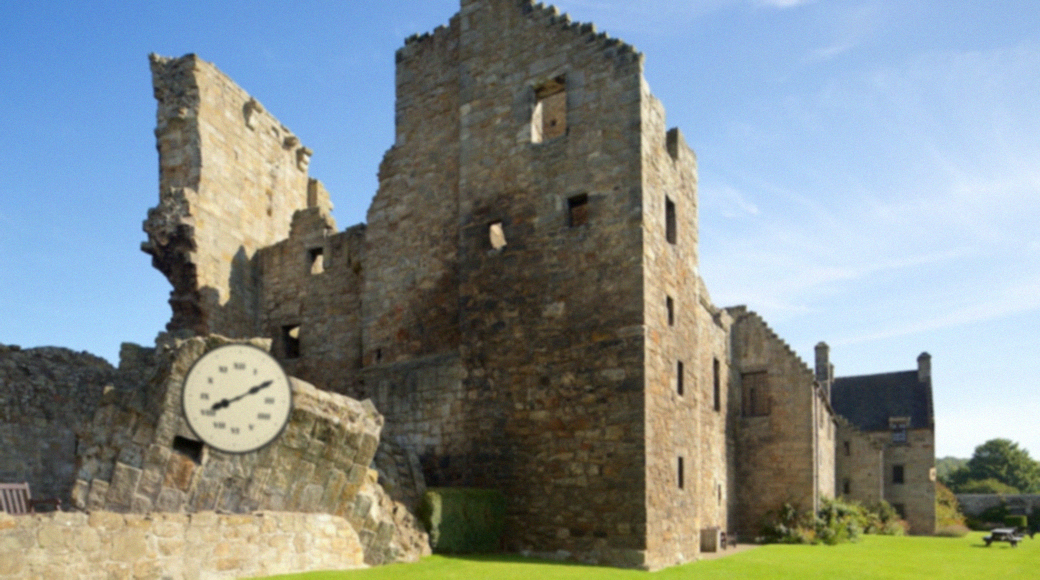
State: 8 h 10 min
